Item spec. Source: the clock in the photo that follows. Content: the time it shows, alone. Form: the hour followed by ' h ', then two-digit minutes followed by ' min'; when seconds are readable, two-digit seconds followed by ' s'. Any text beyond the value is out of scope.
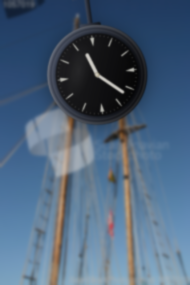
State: 11 h 22 min
